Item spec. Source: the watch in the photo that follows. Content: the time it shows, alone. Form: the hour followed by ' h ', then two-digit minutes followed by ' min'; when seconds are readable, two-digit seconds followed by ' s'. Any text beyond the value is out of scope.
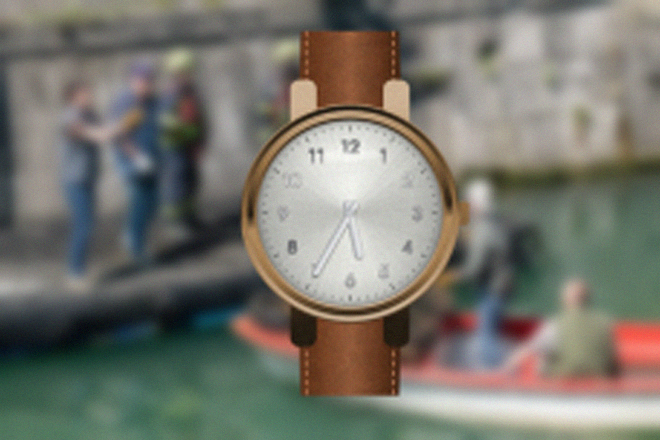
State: 5 h 35 min
